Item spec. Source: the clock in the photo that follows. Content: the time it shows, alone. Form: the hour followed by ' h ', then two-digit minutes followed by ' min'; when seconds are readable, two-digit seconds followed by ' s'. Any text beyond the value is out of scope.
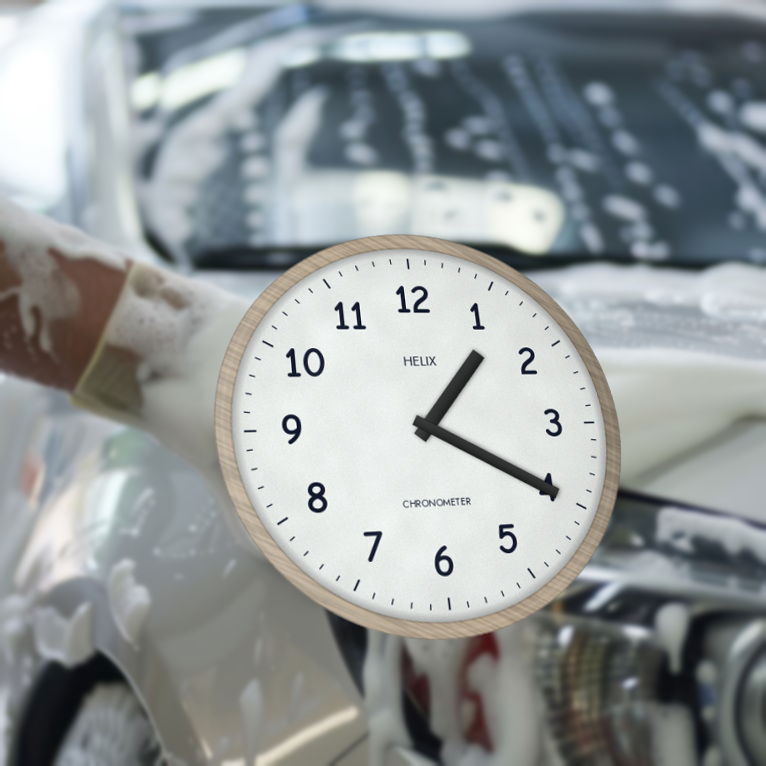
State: 1 h 20 min
